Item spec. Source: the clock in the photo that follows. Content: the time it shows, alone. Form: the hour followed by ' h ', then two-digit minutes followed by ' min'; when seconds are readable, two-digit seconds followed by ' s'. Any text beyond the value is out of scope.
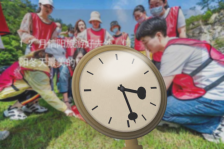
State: 3 h 28 min
